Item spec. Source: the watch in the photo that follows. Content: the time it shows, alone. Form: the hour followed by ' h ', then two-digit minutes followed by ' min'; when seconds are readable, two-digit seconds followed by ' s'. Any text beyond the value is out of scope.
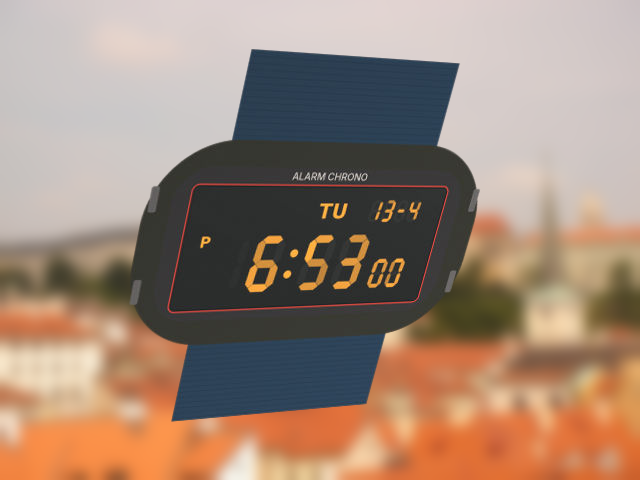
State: 6 h 53 min 00 s
